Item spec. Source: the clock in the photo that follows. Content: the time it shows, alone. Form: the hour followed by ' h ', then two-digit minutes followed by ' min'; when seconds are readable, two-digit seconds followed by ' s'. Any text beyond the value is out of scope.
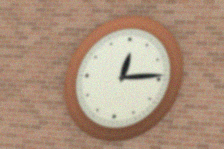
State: 12 h 14 min
